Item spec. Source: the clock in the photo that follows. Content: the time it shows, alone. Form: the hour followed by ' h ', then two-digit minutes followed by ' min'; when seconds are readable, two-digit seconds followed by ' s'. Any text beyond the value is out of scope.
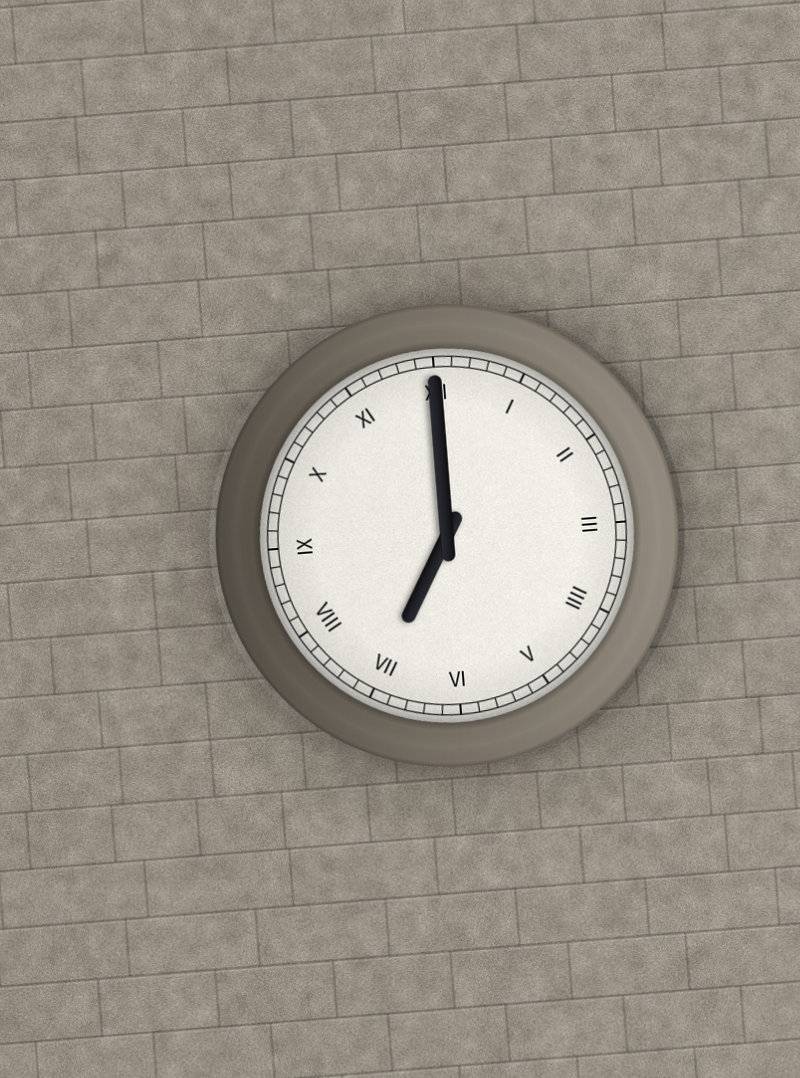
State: 7 h 00 min
